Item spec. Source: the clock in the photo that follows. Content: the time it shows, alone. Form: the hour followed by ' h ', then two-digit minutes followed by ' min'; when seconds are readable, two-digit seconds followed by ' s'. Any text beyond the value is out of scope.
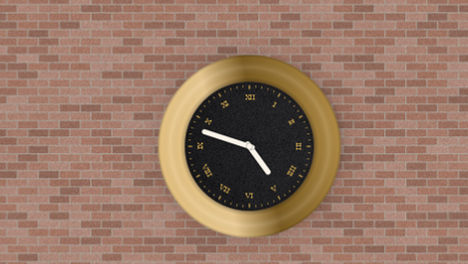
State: 4 h 48 min
